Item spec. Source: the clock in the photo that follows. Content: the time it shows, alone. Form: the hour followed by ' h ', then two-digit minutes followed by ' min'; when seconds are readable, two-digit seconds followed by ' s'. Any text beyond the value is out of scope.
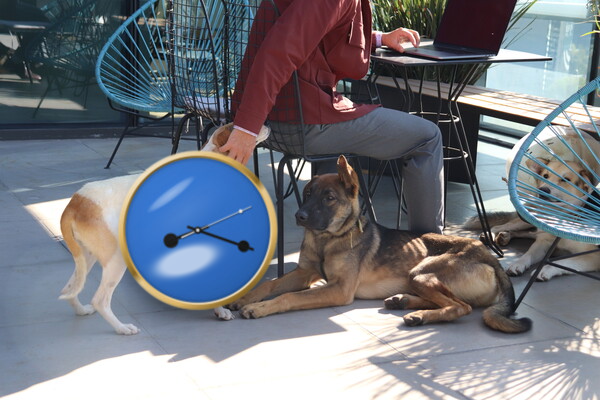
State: 8 h 18 min 11 s
